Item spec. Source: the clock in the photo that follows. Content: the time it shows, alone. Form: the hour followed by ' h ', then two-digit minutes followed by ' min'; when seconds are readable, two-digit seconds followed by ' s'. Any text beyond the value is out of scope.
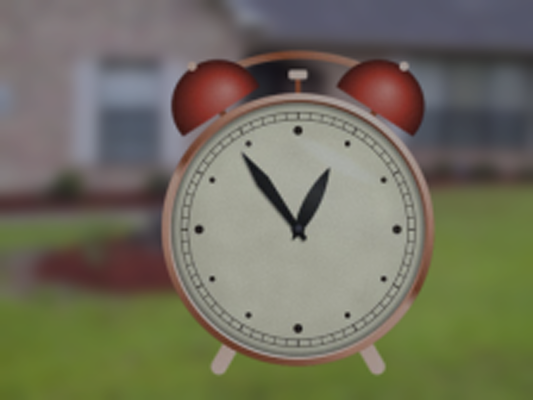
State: 12 h 54 min
